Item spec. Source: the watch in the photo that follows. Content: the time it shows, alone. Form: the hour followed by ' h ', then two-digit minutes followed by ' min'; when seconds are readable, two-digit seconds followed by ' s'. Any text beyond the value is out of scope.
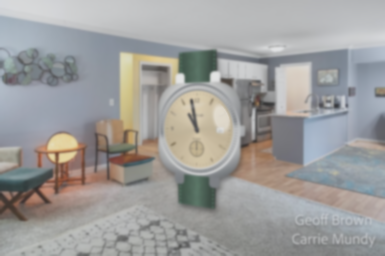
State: 10 h 58 min
